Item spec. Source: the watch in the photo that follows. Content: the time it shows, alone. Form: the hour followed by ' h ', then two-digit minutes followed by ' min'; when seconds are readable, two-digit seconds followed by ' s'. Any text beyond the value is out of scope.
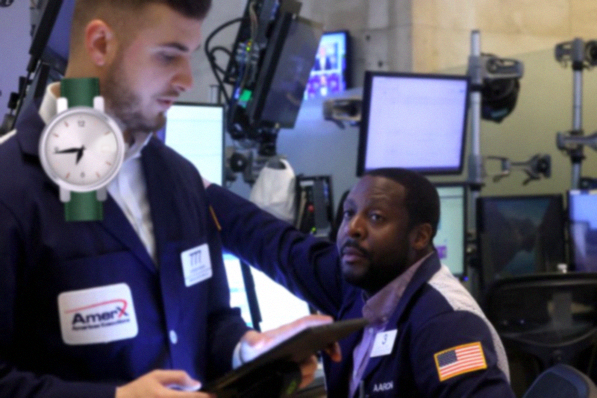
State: 6 h 44 min
